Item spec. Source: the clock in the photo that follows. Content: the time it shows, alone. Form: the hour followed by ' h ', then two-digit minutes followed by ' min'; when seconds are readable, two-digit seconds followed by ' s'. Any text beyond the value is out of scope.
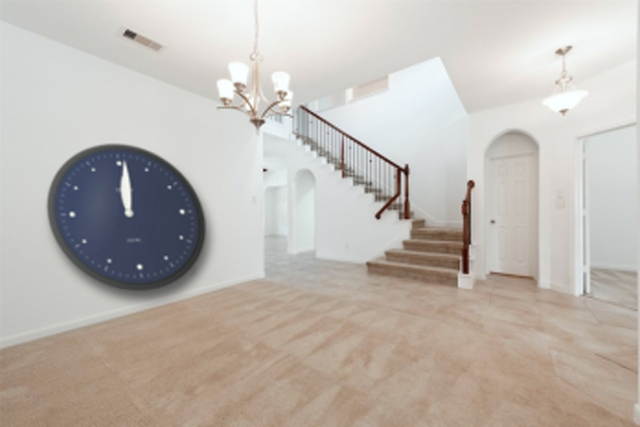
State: 12 h 01 min
